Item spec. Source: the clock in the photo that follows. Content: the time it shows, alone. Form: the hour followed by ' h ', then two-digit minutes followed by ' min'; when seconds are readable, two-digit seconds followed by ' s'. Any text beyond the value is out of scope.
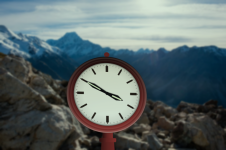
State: 3 h 50 min
